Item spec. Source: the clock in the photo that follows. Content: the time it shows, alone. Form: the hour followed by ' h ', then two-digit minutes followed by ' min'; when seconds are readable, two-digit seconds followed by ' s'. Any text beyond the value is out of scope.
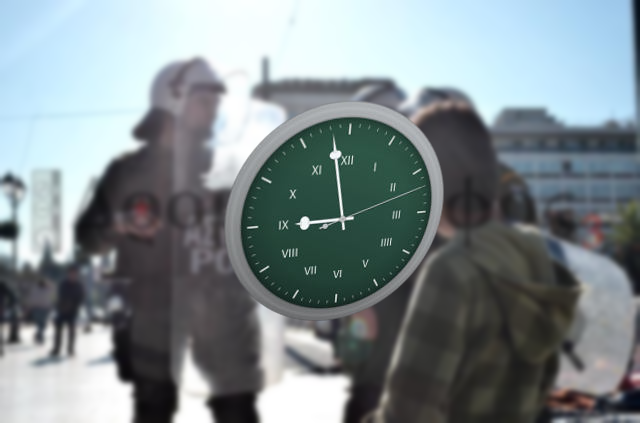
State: 8 h 58 min 12 s
